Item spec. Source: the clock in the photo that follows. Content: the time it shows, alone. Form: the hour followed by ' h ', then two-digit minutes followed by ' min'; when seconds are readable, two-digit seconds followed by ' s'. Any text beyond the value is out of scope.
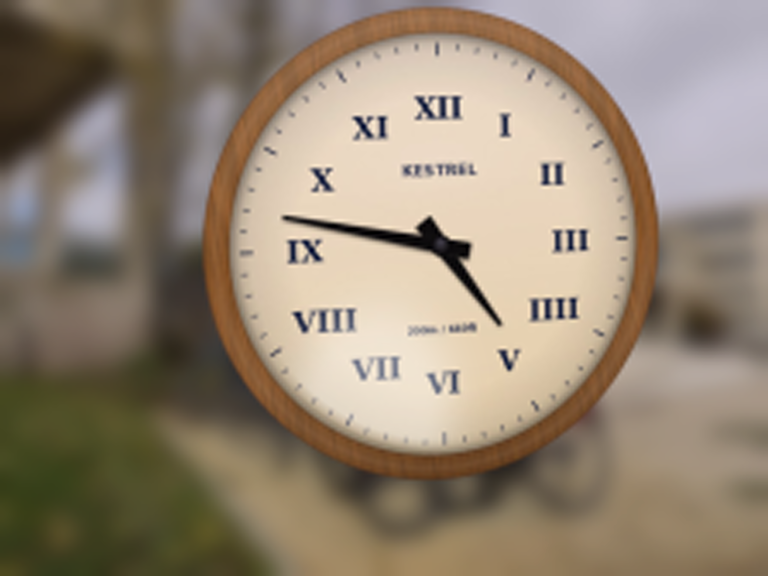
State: 4 h 47 min
